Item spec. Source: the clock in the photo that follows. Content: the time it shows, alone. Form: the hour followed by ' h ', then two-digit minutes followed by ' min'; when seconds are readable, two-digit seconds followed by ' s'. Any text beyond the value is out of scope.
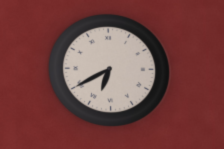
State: 6 h 40 min
